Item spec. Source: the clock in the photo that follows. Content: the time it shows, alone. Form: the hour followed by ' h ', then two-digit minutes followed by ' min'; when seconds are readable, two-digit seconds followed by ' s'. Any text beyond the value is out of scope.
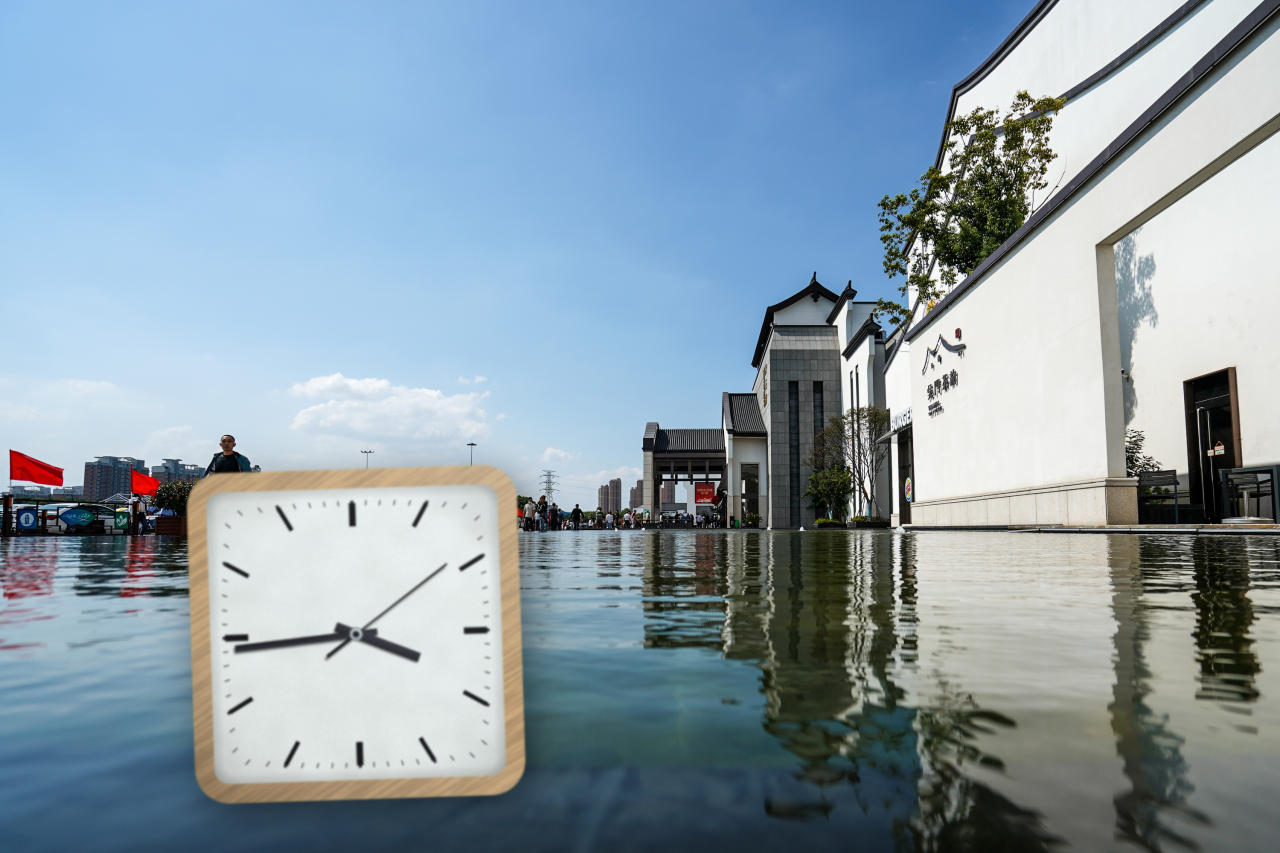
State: 3 h 44 min 09 s
